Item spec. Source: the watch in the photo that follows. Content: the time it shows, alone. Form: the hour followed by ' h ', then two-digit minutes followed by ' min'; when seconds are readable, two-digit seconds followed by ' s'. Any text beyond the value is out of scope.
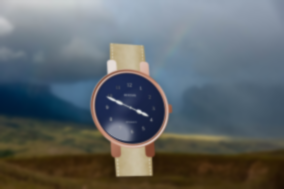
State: 3 h 49 min
